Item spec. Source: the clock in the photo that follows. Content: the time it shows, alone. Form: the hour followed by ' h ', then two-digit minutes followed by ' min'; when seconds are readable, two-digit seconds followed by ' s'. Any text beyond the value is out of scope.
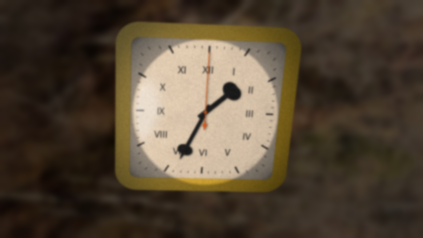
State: 1 h 34 min 00 s
